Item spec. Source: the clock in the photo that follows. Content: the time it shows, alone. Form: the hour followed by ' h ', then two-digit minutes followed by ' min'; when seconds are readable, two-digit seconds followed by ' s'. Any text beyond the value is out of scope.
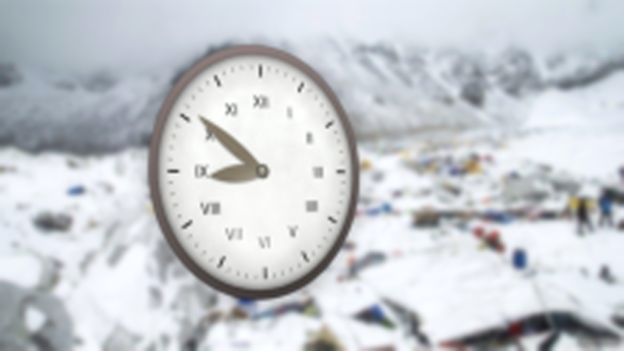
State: 8 h 51 min
